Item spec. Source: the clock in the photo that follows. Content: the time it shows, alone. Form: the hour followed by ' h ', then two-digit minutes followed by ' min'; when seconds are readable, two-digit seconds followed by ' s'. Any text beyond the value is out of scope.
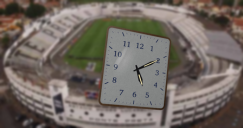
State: 5 h 10 min
